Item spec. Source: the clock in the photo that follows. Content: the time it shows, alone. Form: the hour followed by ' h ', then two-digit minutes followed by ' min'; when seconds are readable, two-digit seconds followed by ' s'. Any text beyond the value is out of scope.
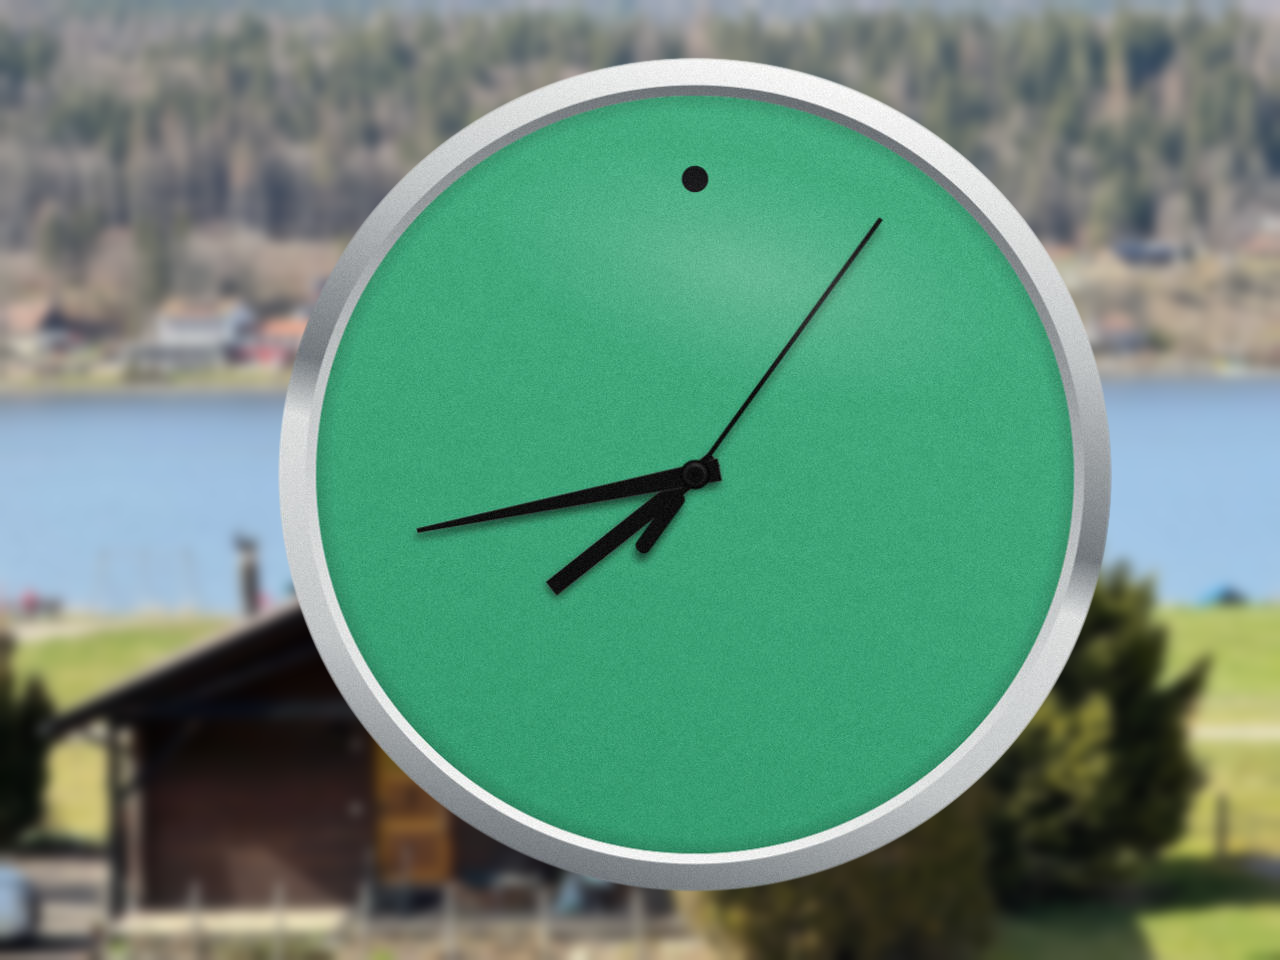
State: 7 h 43 min 06 s
